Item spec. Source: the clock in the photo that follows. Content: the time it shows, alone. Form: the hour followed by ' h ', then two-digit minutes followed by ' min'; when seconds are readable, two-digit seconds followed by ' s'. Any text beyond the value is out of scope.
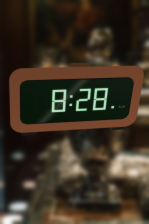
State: 8 h 28 min
